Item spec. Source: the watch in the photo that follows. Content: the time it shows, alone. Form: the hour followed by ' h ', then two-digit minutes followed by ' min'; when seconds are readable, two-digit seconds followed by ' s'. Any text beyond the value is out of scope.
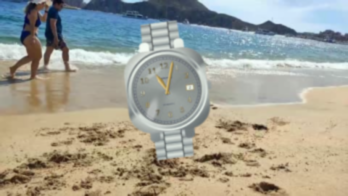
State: 11 h 03 min
